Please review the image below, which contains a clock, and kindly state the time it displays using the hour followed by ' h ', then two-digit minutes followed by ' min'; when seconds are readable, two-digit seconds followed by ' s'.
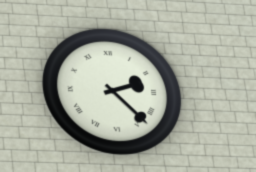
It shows 2 h 23 min
